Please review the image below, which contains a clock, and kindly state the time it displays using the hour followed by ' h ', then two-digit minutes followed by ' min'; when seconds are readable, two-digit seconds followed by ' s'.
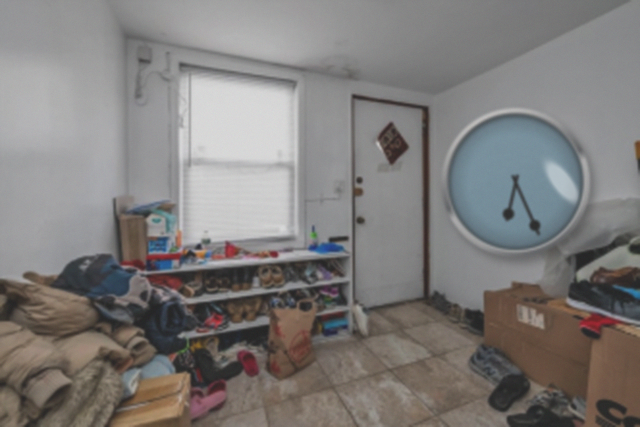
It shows 6 h 26 min
